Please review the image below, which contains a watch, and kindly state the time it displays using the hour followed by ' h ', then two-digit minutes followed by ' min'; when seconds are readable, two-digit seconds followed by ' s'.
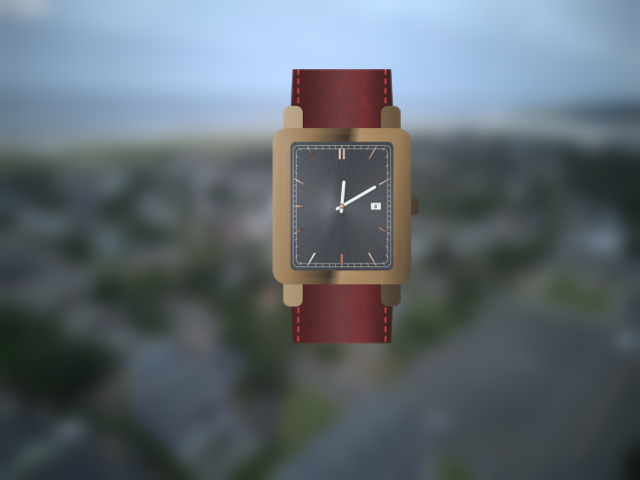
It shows 12 h 10 min
